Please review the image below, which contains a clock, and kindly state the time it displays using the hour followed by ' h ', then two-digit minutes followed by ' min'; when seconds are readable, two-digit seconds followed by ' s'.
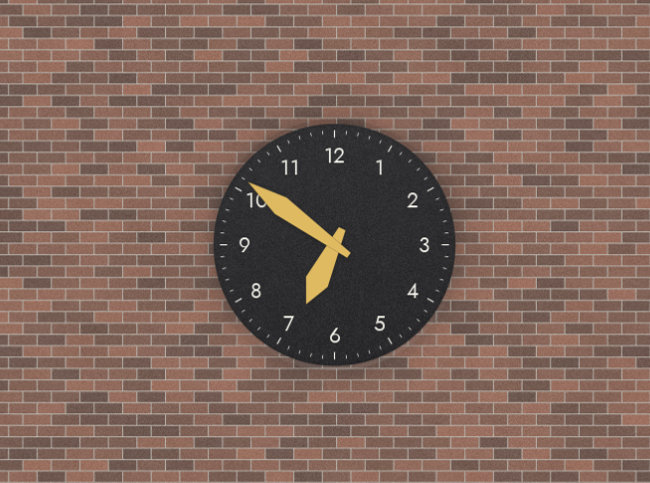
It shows 6 h 51 min
